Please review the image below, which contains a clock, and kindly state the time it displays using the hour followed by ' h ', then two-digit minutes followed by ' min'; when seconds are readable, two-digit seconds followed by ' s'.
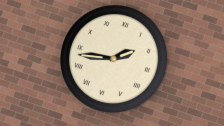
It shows 1 h 43 min
